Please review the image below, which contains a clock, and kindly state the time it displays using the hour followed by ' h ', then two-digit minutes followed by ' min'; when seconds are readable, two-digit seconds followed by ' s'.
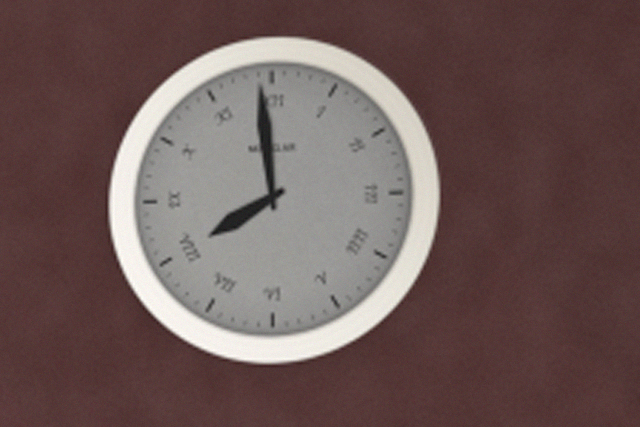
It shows 7 h 59 min
